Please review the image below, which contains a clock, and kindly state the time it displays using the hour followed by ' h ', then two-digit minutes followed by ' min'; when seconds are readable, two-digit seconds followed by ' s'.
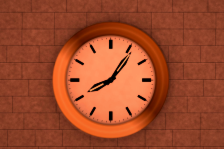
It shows 8 h 06 min
